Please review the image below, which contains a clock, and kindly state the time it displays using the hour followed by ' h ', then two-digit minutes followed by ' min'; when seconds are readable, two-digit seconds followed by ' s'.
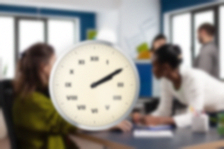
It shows 2 h 10 min
